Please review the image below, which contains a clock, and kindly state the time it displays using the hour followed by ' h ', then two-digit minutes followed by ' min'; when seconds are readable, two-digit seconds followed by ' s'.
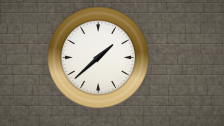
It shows 1 h 38 min
